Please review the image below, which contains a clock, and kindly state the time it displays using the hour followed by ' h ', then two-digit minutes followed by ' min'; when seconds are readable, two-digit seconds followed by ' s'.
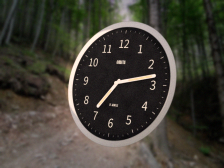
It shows 7 h 13 min
